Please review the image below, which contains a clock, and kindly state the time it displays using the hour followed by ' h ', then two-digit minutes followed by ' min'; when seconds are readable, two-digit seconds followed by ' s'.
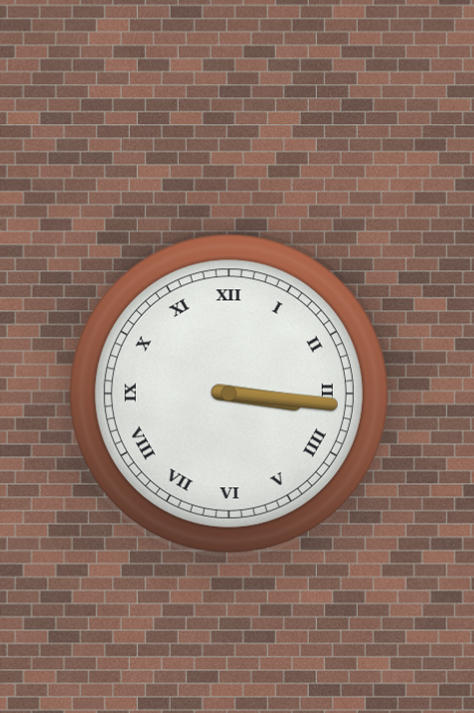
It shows 3 h 16 min
